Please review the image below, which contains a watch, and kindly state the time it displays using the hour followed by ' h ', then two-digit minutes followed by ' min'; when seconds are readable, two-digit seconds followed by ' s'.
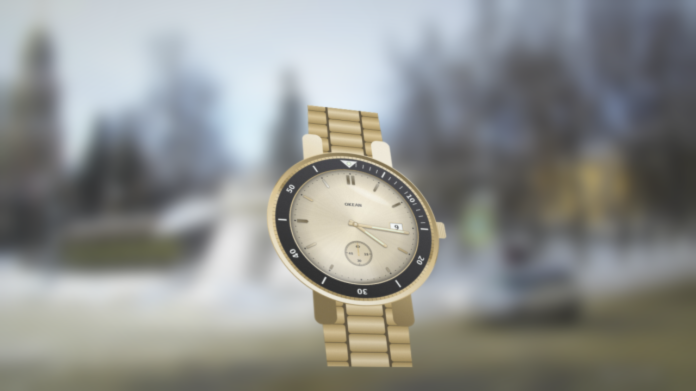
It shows 4 h 16 min
